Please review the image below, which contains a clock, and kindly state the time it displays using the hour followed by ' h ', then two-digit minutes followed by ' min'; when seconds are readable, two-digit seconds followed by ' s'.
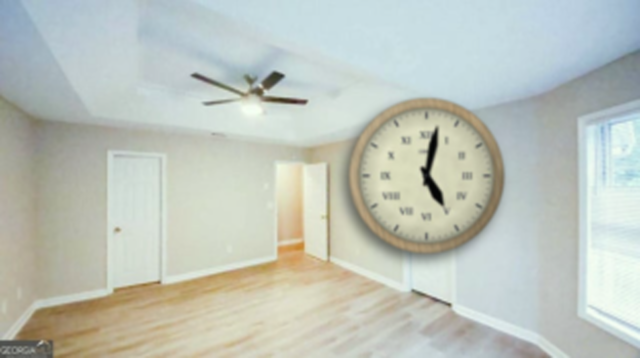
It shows 5 h 02 min
